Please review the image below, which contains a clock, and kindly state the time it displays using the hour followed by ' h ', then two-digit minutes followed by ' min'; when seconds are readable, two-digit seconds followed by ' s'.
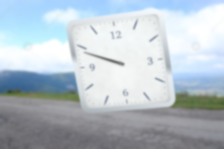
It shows 9 h 49 min
